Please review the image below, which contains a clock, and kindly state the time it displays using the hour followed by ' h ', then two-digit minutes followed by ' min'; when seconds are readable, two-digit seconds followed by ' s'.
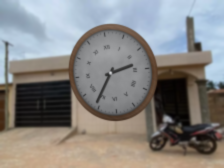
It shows 2 h 36 min
